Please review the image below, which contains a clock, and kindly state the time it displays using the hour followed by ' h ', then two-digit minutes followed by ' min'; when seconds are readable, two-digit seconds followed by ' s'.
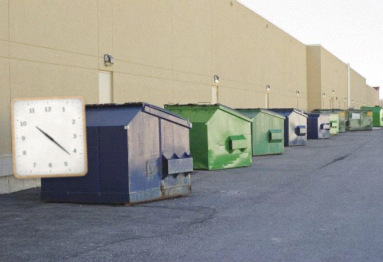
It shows 10 h 22 min
